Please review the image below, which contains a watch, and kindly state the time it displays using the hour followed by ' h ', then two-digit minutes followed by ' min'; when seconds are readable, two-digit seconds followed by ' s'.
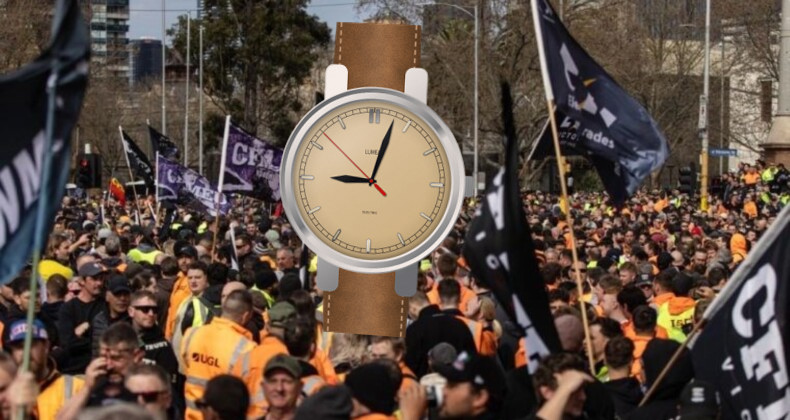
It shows 9 h 02 min 52 s
